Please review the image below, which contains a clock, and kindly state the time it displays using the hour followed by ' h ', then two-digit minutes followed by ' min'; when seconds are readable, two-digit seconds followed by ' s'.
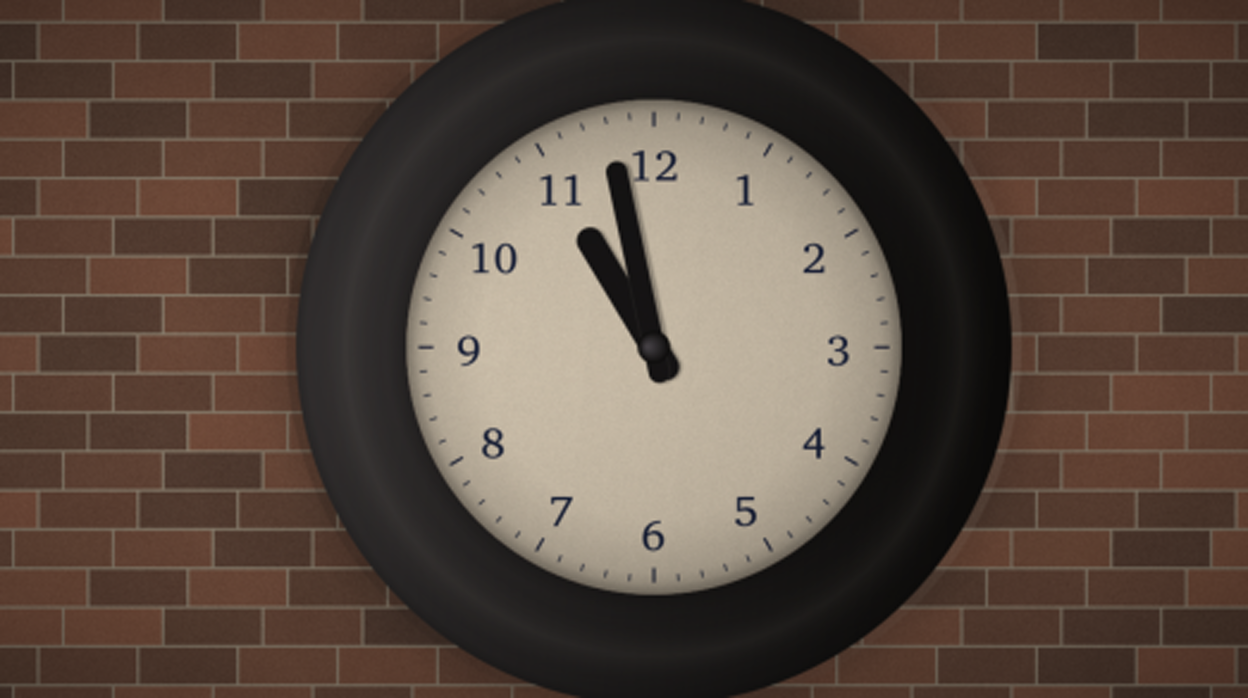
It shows 10 h 58 min
